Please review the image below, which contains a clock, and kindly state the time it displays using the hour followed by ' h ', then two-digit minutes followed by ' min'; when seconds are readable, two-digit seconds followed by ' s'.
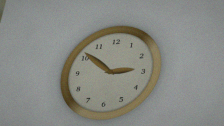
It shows 2 h 51 min
